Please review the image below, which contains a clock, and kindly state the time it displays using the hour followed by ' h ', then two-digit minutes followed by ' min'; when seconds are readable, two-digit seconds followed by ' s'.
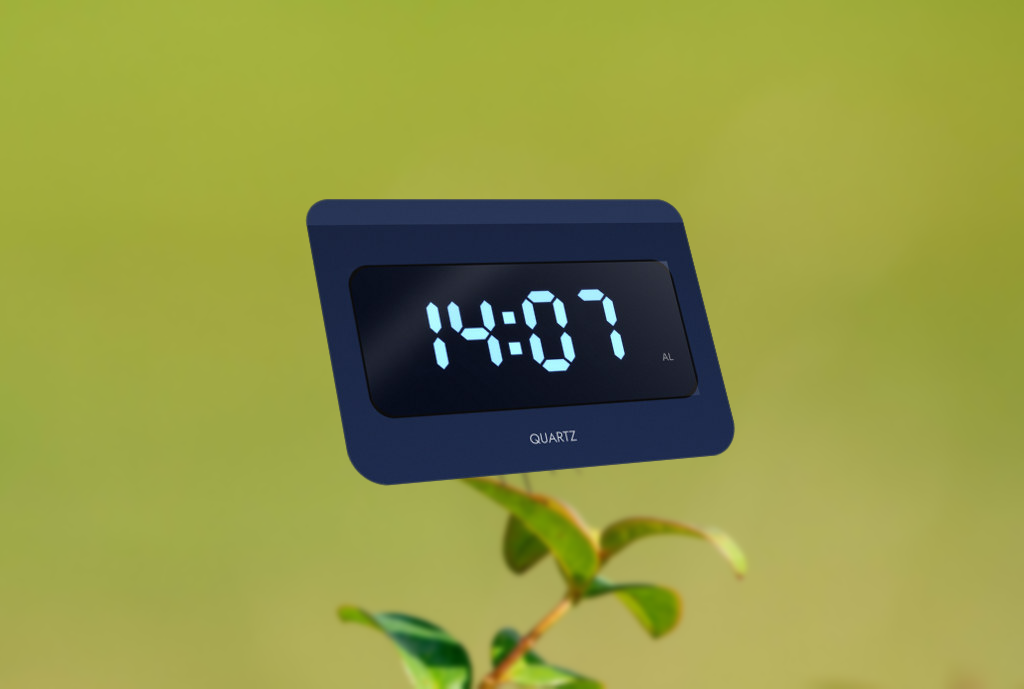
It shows 14 h 07 min
